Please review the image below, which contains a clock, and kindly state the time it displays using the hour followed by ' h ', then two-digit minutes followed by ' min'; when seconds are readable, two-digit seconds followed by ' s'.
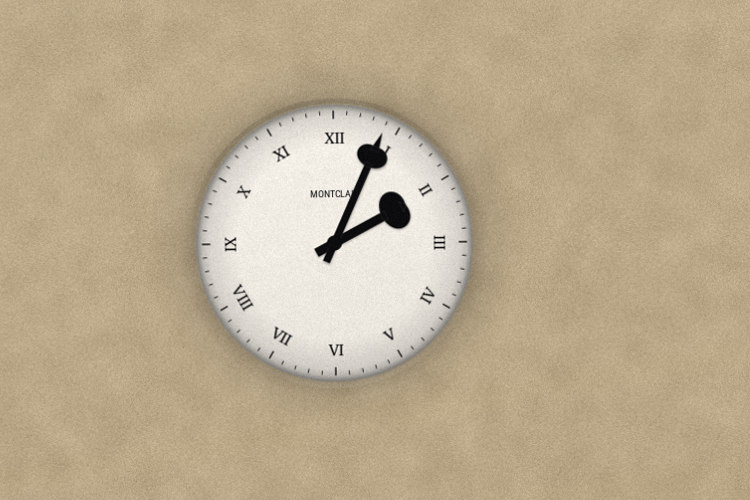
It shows 2 h 04 min
